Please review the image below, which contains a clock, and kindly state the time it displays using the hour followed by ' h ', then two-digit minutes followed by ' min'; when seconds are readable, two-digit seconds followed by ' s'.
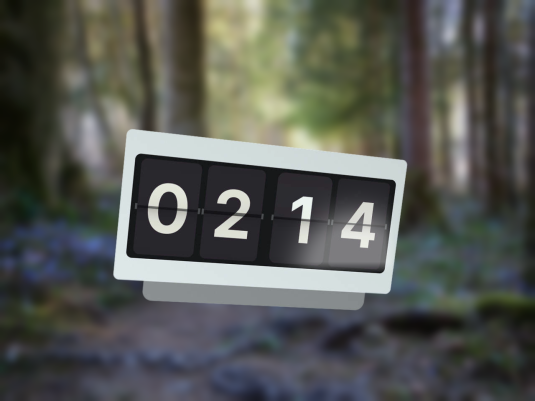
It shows 2 h 14 min
